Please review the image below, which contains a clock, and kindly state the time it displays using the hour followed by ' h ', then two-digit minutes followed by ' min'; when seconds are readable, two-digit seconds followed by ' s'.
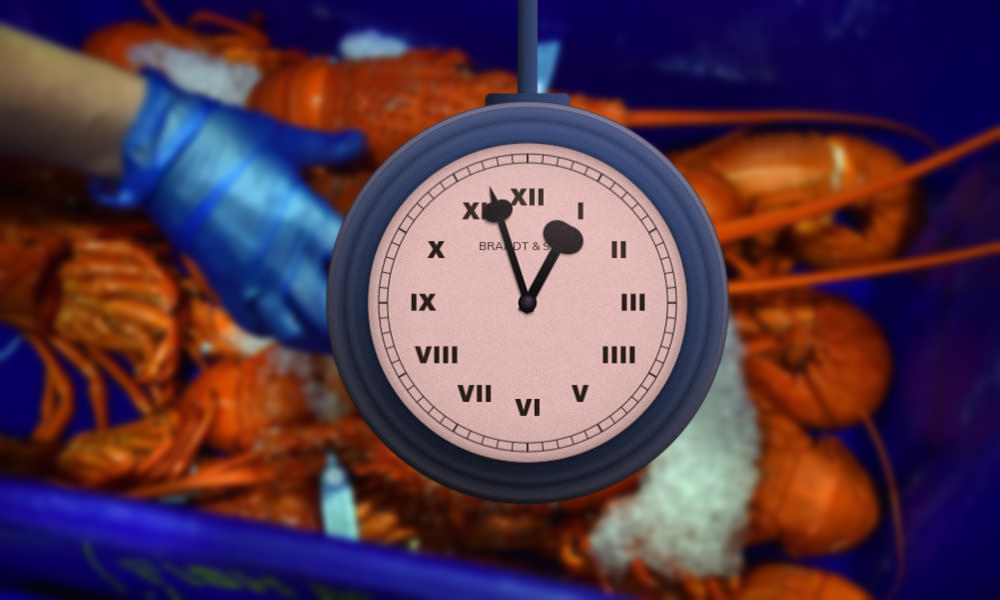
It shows 12 h 57 min
